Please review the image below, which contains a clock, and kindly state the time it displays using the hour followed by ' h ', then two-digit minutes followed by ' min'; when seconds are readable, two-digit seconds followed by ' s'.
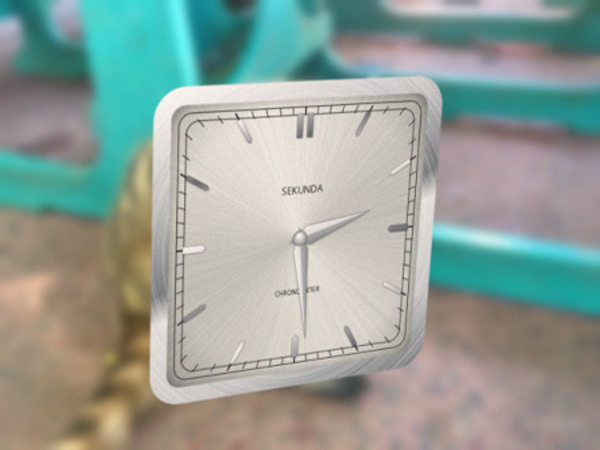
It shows 2 h 29 min
